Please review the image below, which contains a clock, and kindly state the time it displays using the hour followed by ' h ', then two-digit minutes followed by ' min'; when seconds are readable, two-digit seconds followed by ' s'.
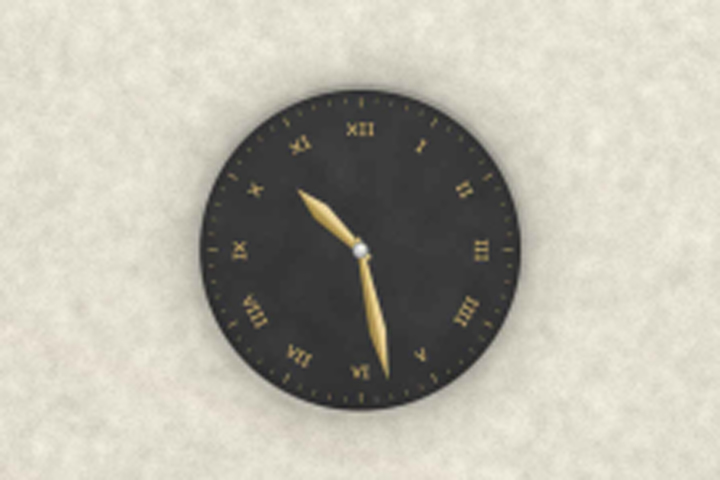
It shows 10 h 28 min
